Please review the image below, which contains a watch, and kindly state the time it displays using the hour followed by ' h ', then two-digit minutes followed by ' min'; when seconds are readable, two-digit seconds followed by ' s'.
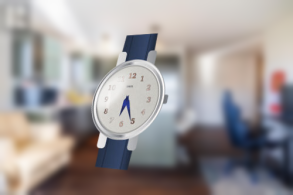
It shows 6 h 26 min
